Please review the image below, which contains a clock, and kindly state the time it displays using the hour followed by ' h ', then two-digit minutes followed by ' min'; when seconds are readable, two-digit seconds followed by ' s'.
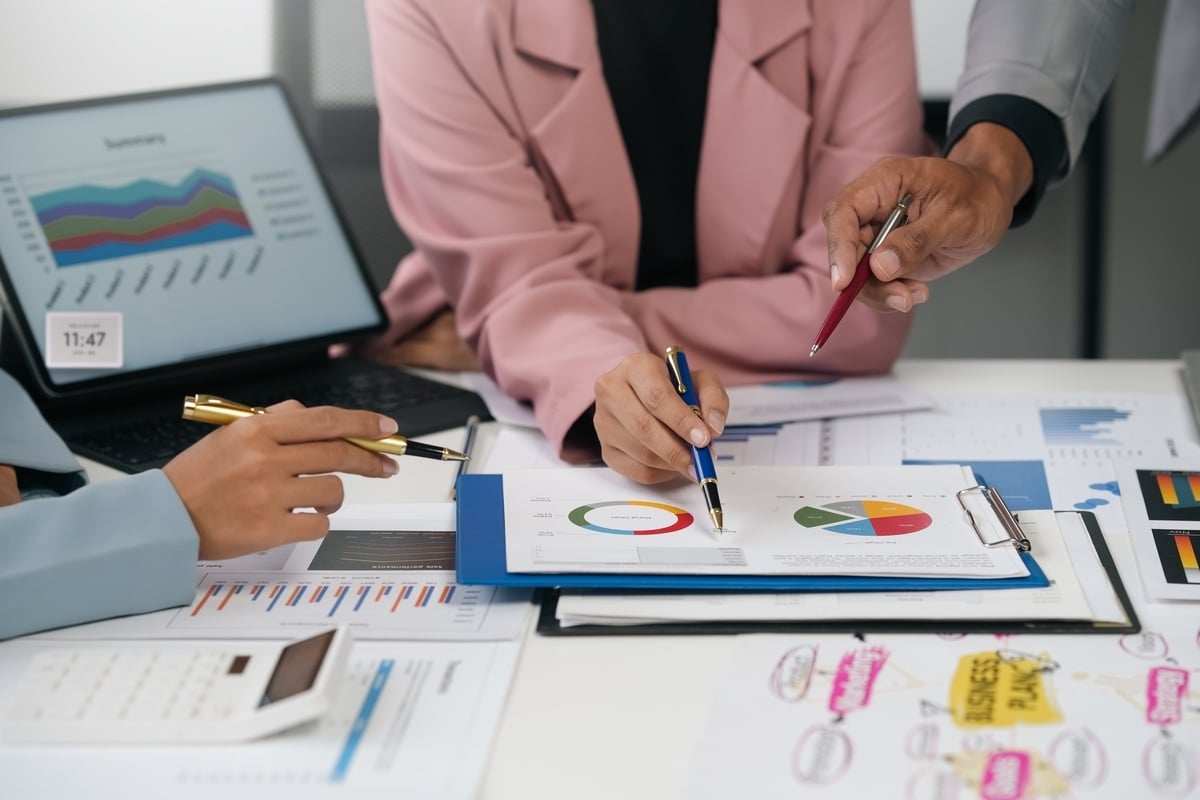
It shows 11 h 47 min
